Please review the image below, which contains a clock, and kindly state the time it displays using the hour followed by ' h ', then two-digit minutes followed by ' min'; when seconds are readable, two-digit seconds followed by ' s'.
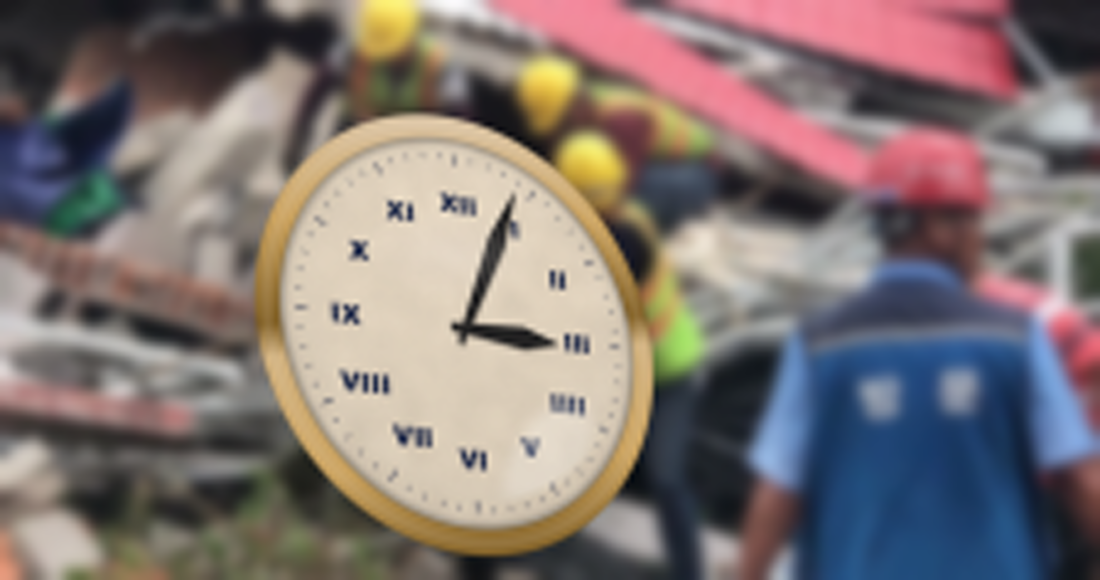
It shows 3 h 04 min
